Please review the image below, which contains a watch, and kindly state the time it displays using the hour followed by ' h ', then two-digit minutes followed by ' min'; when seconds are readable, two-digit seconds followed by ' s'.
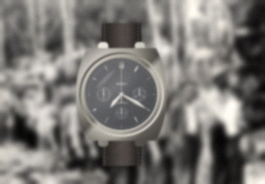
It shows 7 h 20 min
